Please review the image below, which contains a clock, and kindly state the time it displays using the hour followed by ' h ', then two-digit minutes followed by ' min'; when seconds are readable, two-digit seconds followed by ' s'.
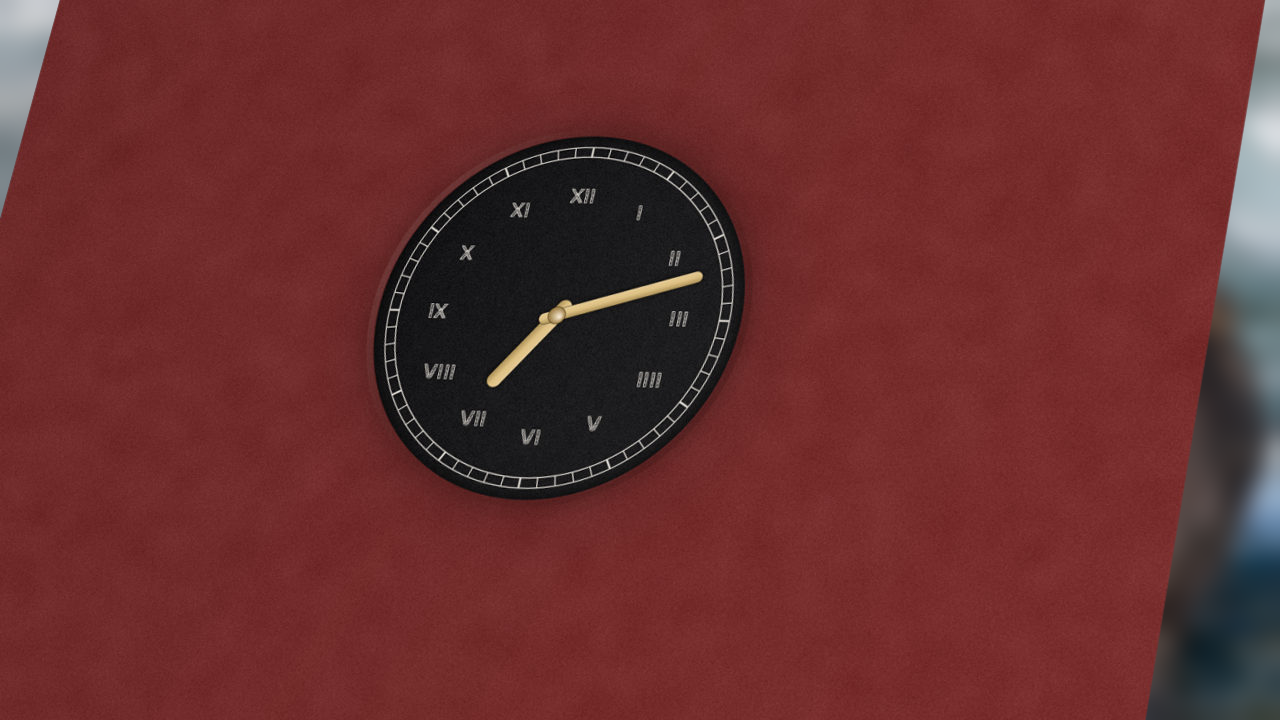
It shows 7 h 12 min
